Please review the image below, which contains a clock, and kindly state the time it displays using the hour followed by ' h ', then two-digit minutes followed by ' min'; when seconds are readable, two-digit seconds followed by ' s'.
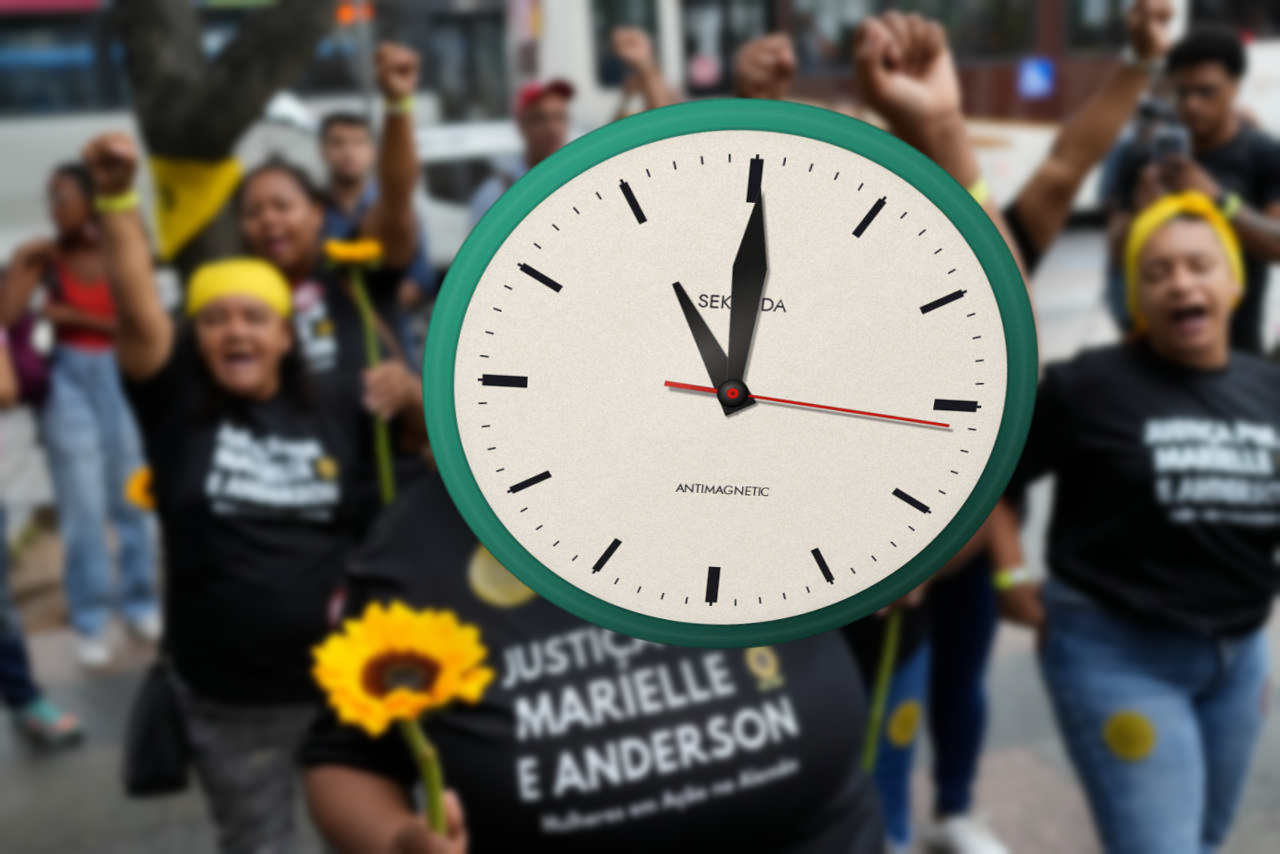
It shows 11 h 00 min 16 s
